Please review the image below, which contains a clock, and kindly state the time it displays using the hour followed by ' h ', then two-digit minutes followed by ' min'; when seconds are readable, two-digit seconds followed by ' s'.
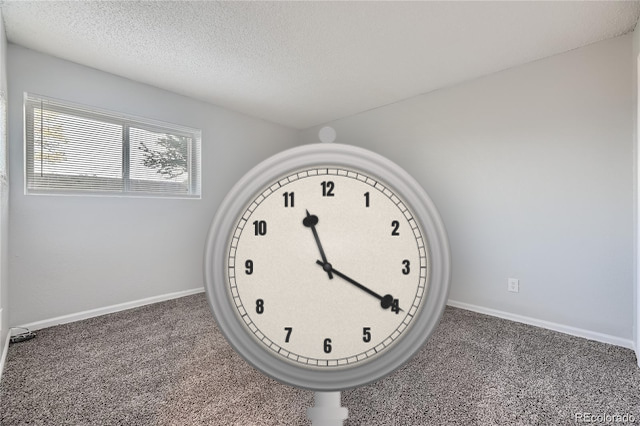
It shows 11 h 20 min
